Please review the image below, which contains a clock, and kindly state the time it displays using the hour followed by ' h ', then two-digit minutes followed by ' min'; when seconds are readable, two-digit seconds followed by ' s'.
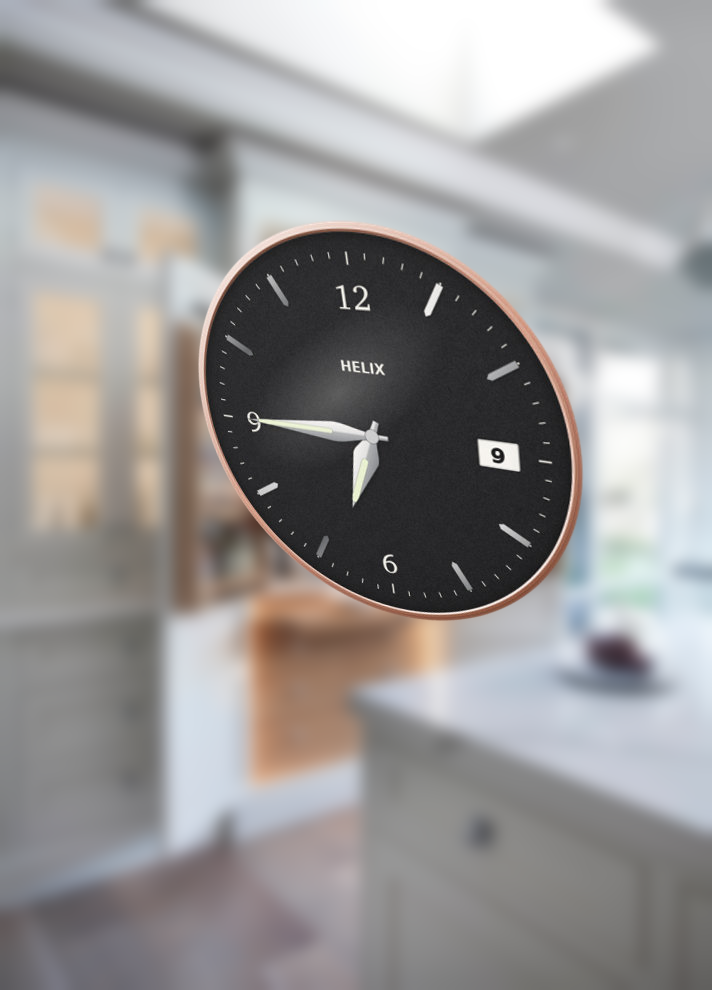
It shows 6 h 45 min
